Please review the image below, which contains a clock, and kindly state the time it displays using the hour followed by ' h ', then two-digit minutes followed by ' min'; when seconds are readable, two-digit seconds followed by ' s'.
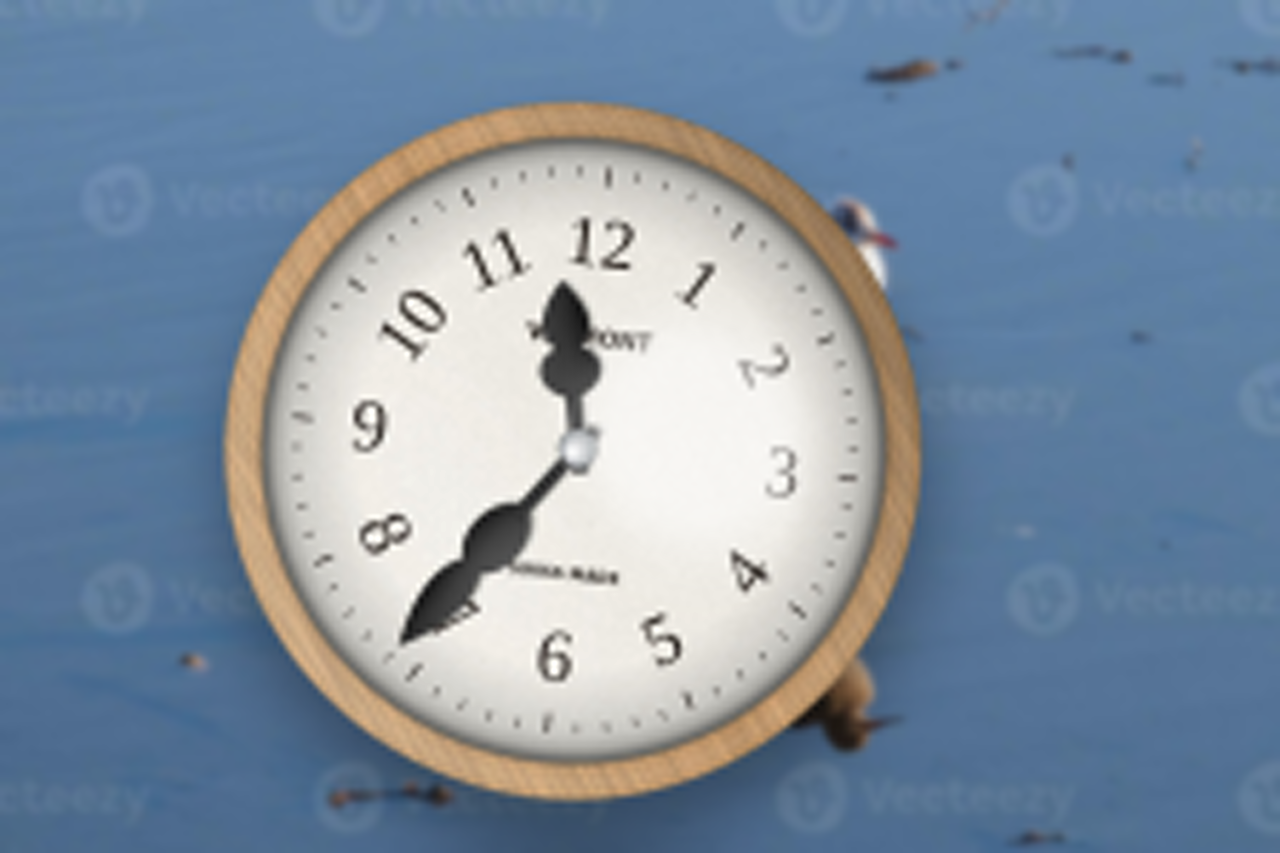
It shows 11 h 36 min
